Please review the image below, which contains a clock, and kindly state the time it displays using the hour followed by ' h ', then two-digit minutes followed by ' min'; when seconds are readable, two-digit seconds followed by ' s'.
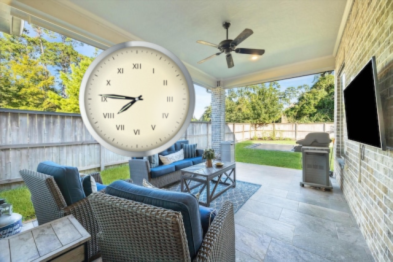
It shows 7 h 46 min
